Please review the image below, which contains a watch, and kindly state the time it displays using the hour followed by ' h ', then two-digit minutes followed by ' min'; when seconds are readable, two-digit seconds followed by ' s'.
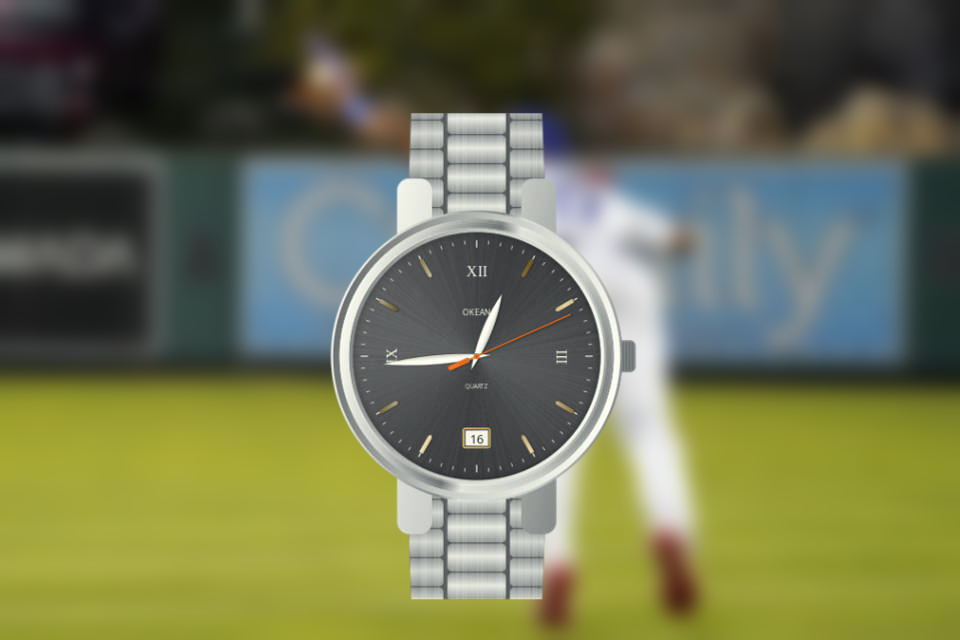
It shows 12 h 44 min 11 s
